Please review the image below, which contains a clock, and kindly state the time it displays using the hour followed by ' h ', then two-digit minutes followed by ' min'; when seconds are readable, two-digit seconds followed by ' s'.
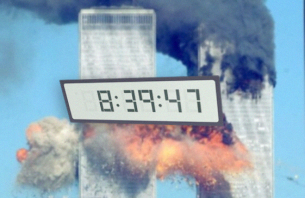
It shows 8 h 39 min 47 s
